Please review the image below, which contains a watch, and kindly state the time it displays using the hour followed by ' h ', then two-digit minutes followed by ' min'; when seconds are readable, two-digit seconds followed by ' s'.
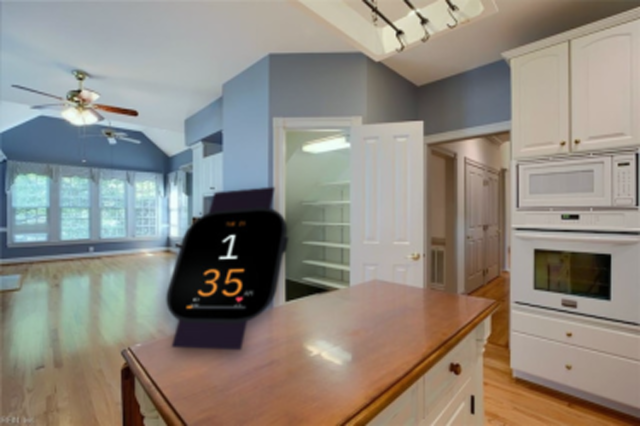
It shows 1 h 35 min
